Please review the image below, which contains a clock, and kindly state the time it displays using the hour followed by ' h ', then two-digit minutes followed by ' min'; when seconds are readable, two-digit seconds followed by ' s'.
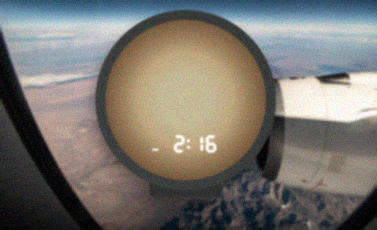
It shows 2 h 16 min
